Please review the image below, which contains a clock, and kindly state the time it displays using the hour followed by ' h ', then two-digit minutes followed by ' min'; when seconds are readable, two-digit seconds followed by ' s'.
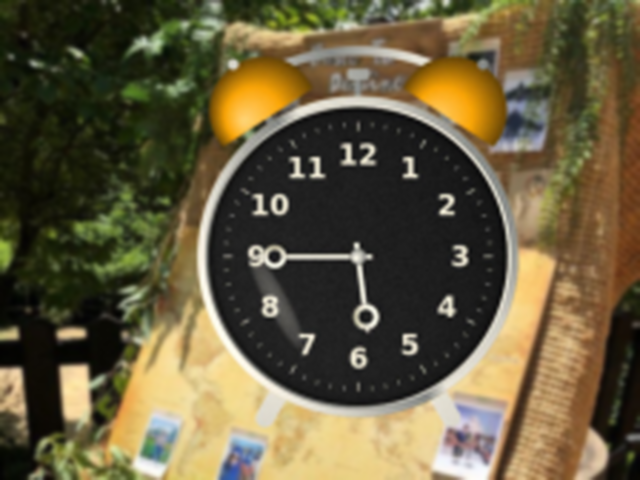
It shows 5 h 45 min
